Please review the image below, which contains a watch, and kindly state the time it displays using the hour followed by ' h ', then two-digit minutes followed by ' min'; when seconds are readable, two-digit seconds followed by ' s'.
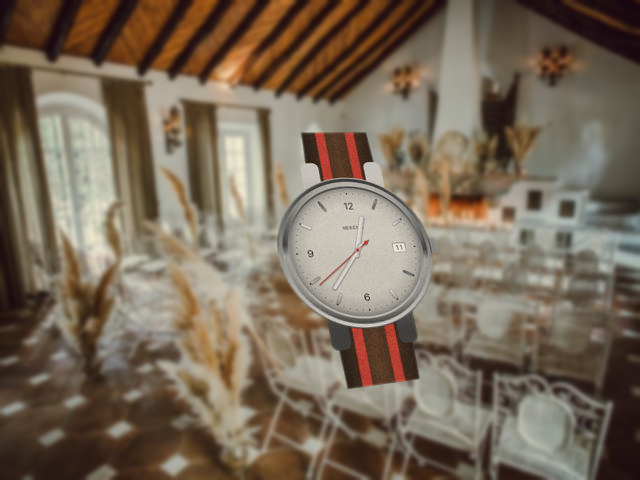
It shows 12 h 36 min 39 s
